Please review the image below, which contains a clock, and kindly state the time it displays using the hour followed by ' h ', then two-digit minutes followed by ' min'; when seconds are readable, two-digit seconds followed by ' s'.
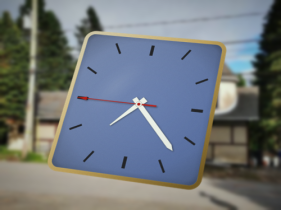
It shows 7 h 22 min 45 s
